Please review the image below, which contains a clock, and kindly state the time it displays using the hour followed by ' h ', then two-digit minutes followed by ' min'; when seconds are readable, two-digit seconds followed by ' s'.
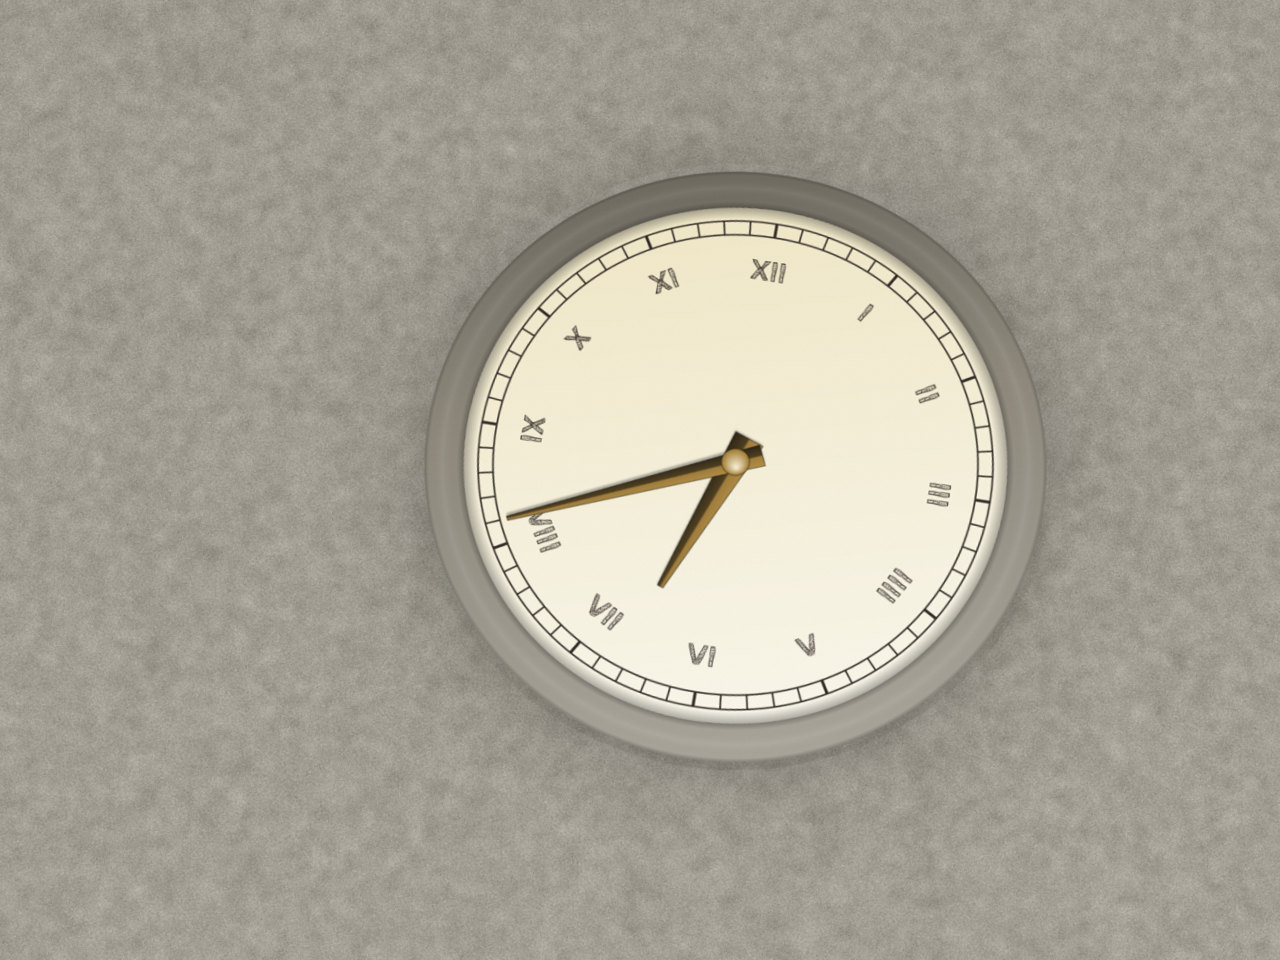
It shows 6 h 41 min
